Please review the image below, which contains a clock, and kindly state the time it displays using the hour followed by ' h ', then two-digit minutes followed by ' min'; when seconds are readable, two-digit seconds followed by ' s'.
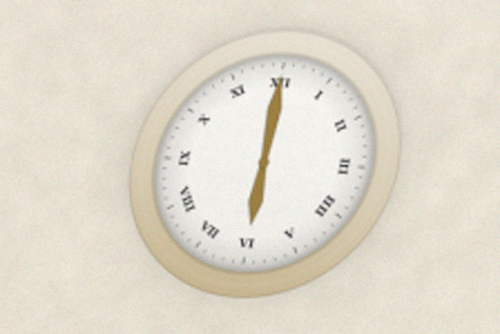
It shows 6 h 00 min
